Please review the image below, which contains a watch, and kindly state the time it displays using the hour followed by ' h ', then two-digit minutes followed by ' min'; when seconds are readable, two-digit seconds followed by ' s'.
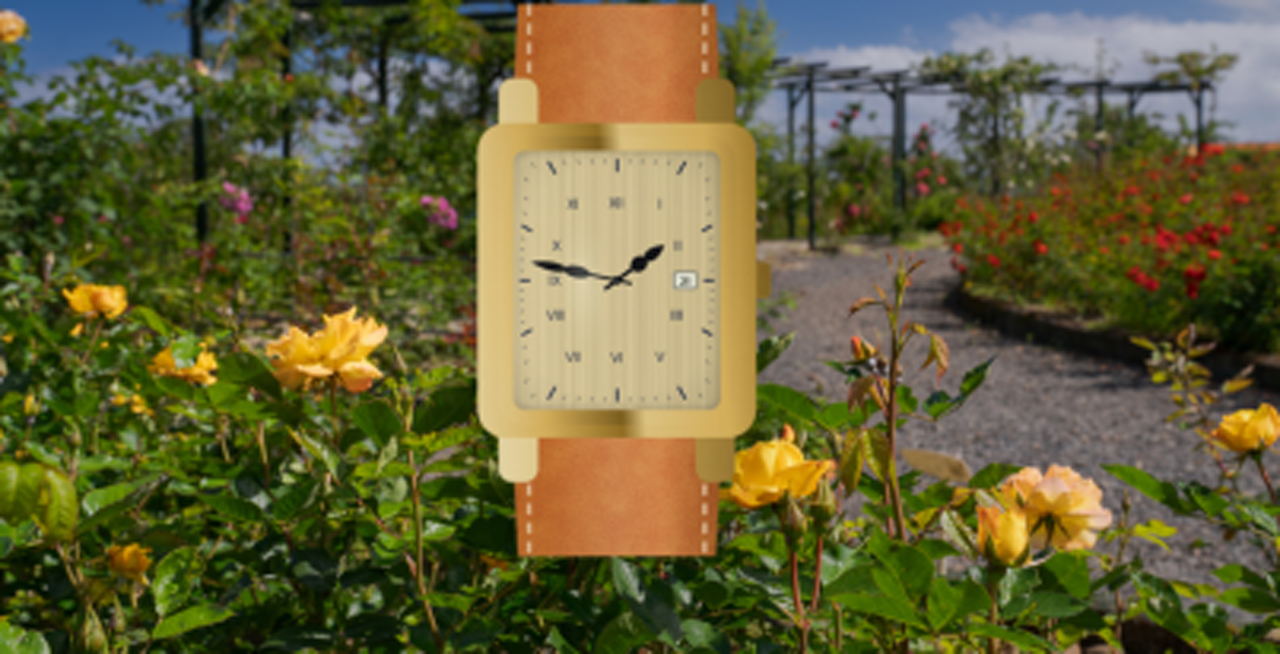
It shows 1 h 47 min
